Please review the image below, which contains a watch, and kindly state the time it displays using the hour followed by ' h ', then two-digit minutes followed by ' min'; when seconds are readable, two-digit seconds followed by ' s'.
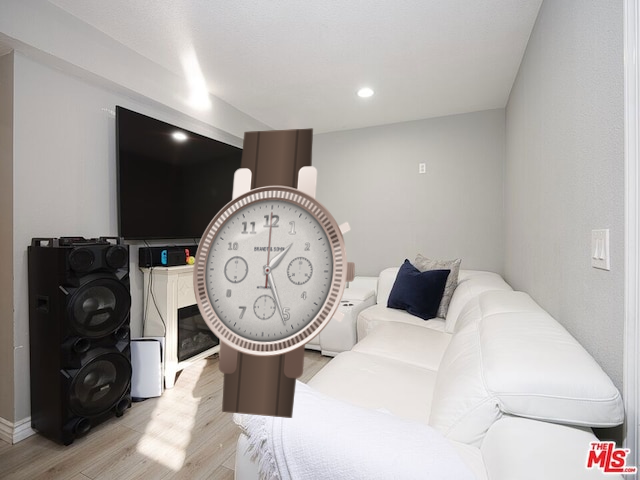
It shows 1 h 26 min
